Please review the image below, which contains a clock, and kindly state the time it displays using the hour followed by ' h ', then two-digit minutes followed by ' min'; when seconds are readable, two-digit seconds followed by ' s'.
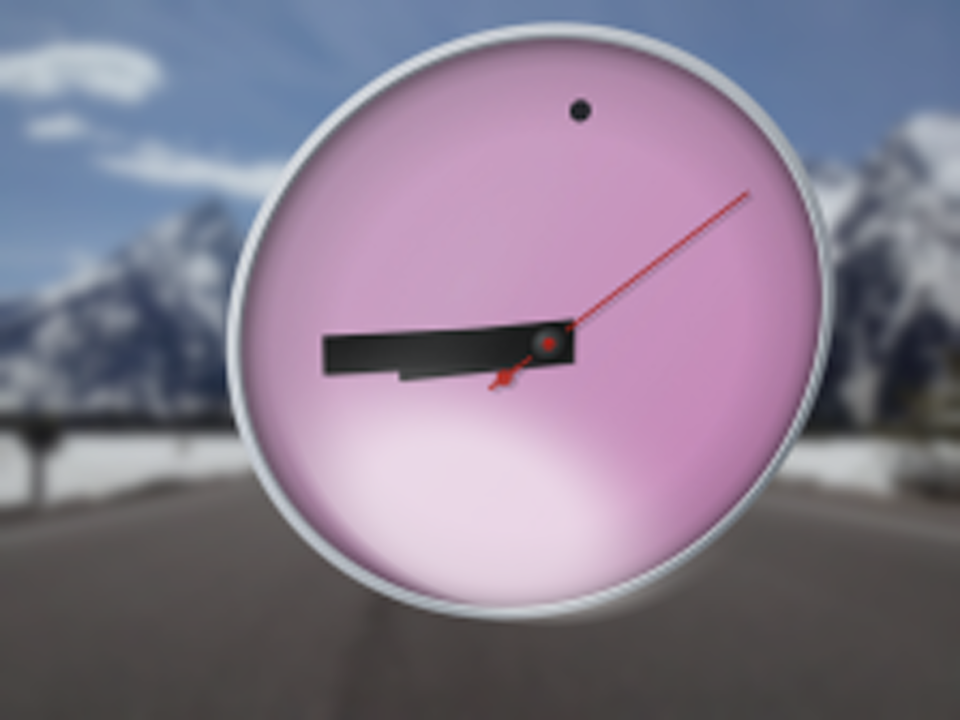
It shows 8 h 44 min 08 s
